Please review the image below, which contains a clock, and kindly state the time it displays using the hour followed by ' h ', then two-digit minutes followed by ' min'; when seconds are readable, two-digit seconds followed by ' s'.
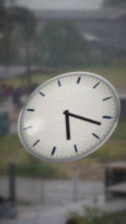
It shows 5 h 17 min
